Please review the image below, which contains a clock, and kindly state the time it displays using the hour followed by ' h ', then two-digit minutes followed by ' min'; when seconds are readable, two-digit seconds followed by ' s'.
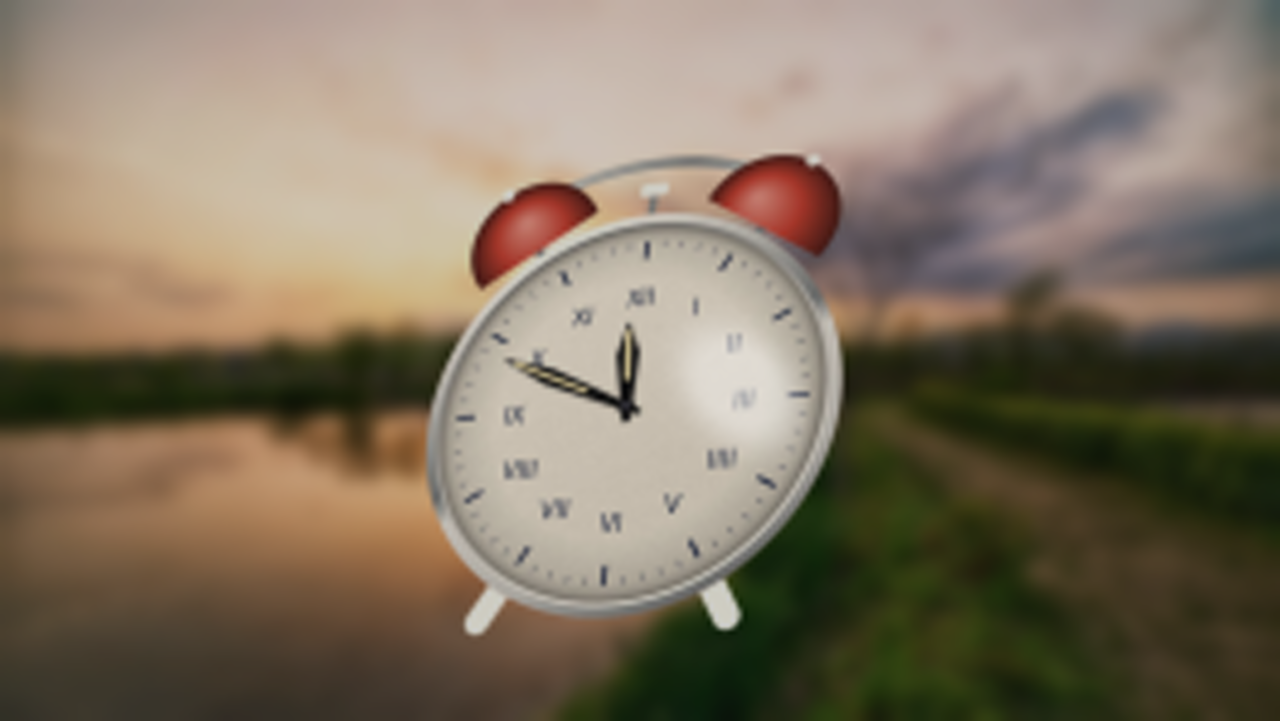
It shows 11 h 49 min
